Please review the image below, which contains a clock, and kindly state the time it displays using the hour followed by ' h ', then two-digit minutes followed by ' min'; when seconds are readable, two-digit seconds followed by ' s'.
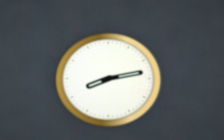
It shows 8 h 13 min
